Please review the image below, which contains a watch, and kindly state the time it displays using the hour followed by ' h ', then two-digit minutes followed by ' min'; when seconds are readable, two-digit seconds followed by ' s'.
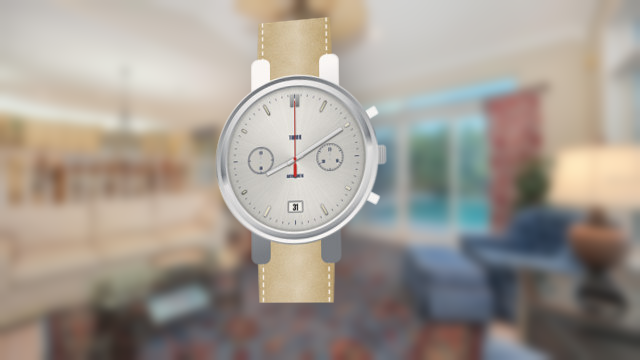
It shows 8 h 10 min
